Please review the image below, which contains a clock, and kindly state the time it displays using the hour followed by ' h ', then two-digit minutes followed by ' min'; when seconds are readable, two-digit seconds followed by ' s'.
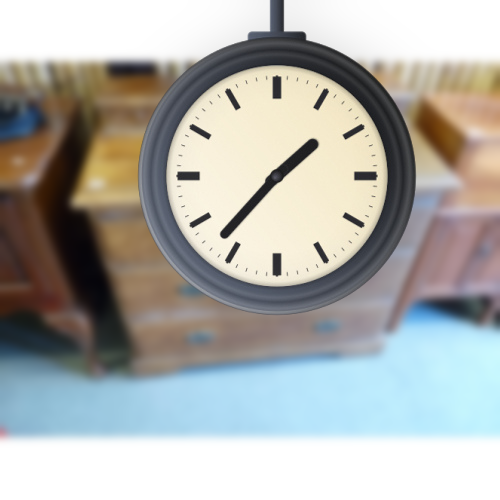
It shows 1 h 37 min
